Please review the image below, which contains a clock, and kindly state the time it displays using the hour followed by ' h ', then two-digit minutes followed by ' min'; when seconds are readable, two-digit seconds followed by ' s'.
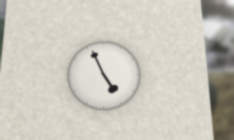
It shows 4 h 56 min
